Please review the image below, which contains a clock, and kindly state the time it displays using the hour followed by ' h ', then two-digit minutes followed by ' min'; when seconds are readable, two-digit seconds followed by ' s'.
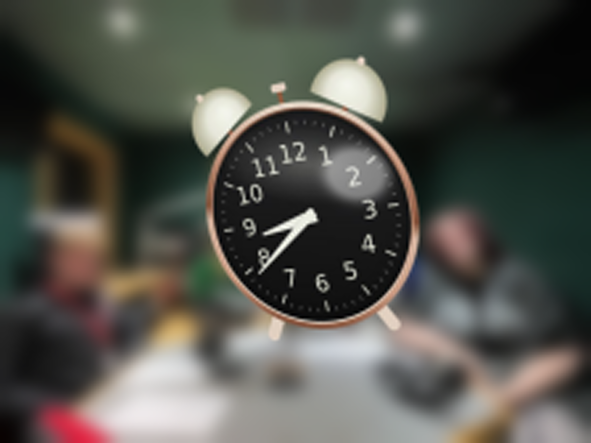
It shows 8 h 39 min
